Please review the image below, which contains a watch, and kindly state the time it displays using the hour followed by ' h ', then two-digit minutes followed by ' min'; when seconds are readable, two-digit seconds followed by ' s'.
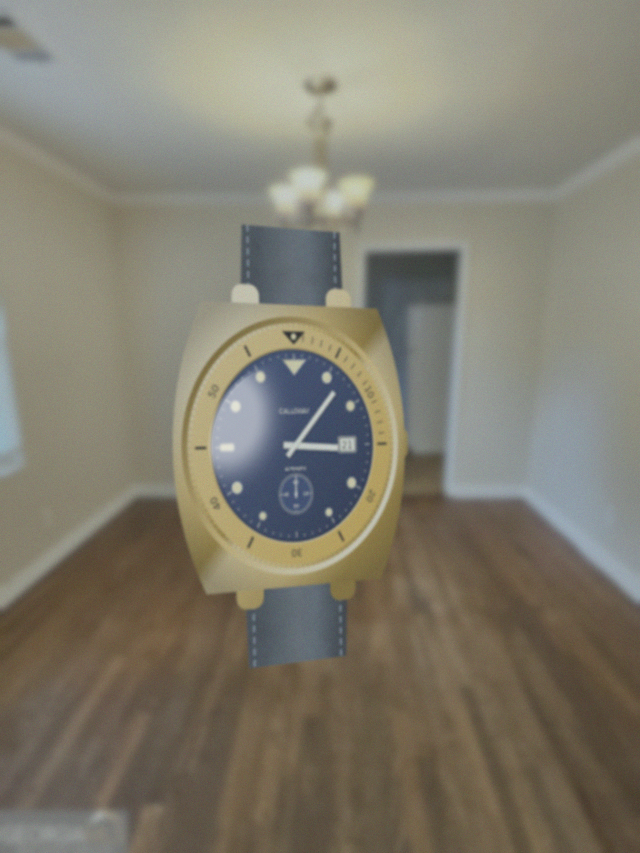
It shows 3 h 07 min
